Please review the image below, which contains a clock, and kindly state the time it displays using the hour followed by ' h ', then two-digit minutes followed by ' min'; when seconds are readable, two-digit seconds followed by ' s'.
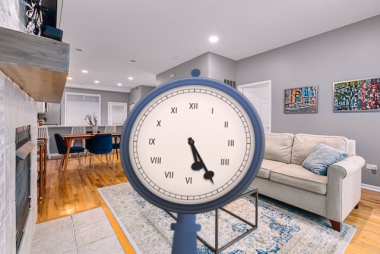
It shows 5 h 25 min
